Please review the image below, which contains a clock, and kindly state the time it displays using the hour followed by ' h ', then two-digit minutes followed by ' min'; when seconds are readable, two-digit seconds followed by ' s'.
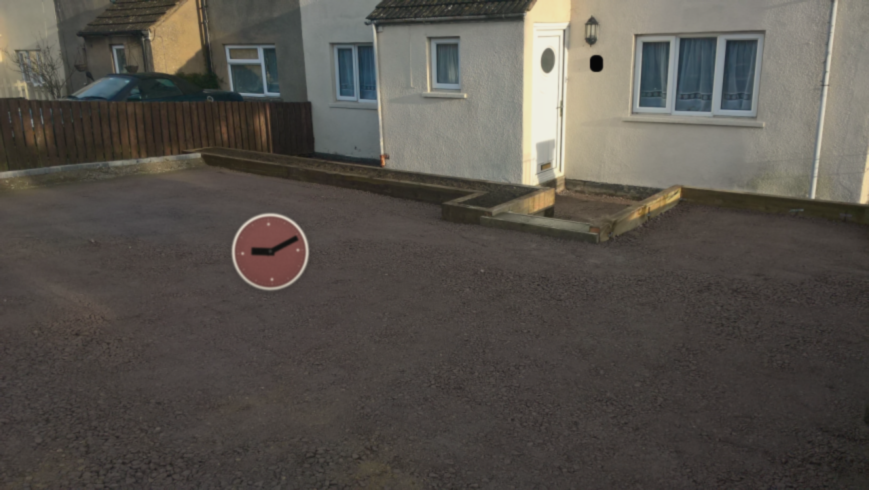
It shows 9 h 11 min
